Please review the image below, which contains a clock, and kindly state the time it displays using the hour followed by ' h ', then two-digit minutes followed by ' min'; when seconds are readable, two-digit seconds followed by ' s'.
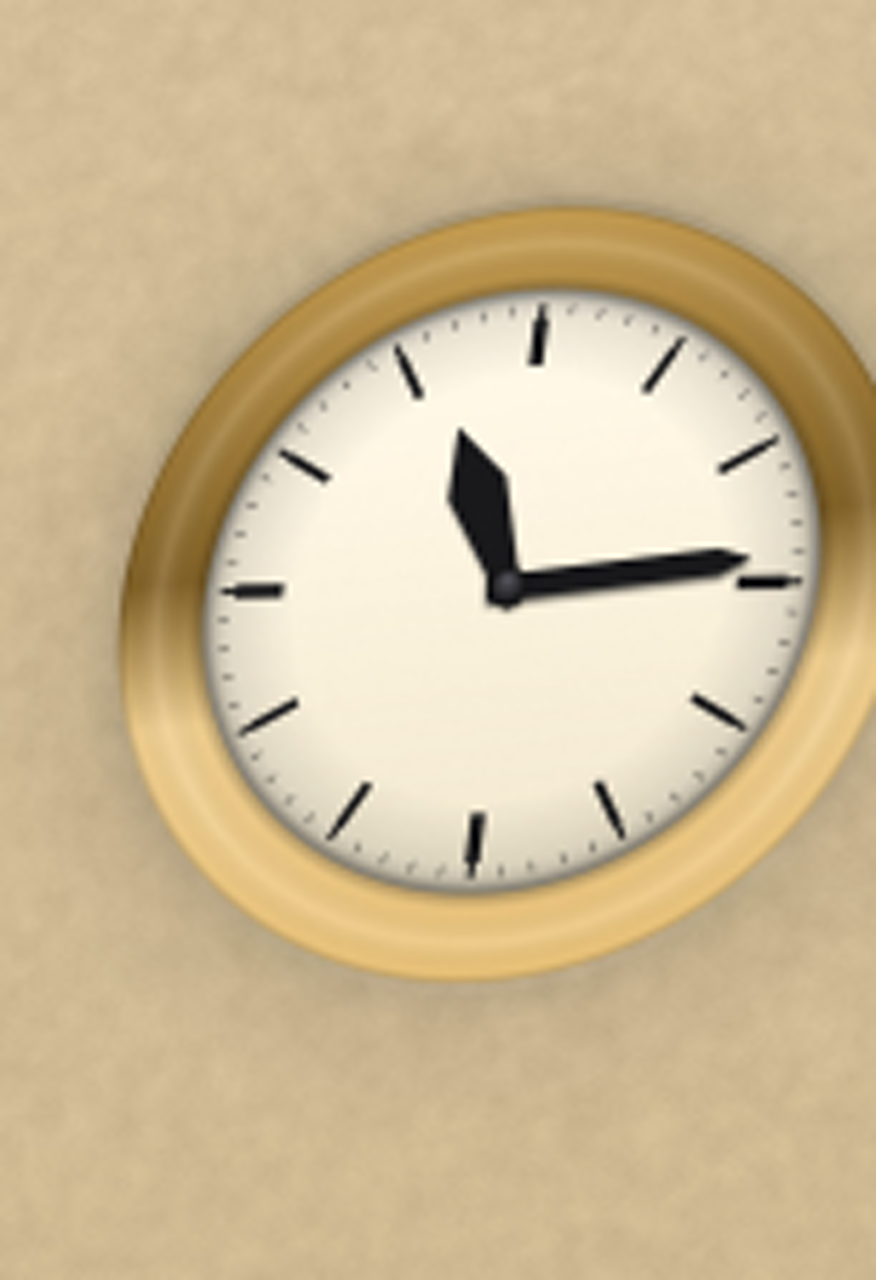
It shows 11 h 14 min
